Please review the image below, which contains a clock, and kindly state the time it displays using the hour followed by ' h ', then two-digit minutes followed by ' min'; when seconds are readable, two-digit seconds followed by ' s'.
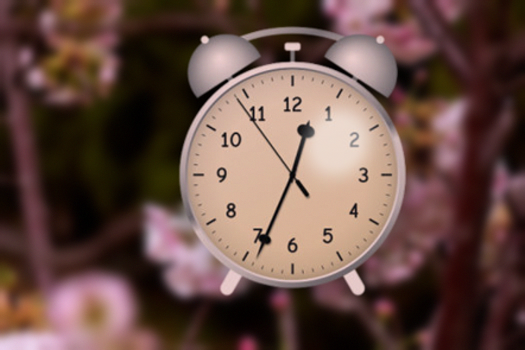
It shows 12 h 33 min 54 s
